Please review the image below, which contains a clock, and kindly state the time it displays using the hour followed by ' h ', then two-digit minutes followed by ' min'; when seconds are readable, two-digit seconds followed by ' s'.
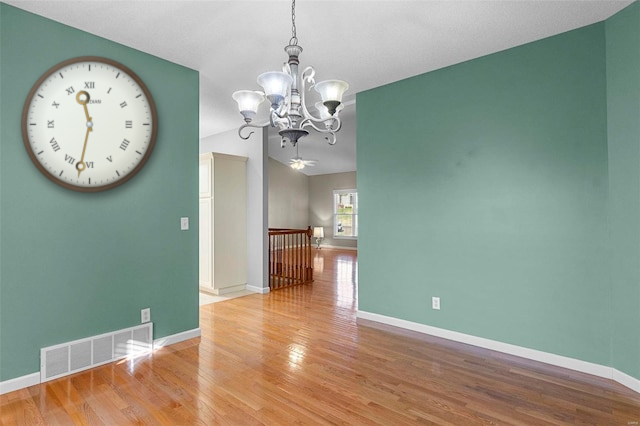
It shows 11 h 32 min
